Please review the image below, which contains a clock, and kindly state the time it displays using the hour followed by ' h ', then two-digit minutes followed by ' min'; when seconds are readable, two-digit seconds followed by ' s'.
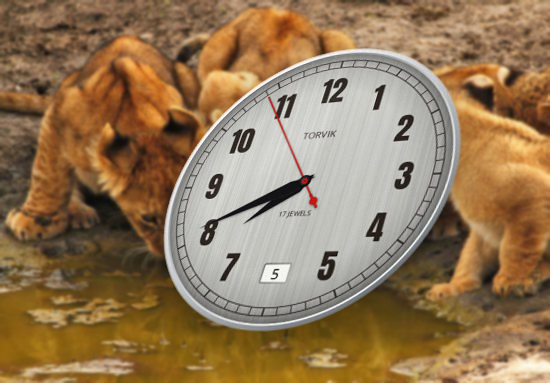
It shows 7 h 40 min 54 s
